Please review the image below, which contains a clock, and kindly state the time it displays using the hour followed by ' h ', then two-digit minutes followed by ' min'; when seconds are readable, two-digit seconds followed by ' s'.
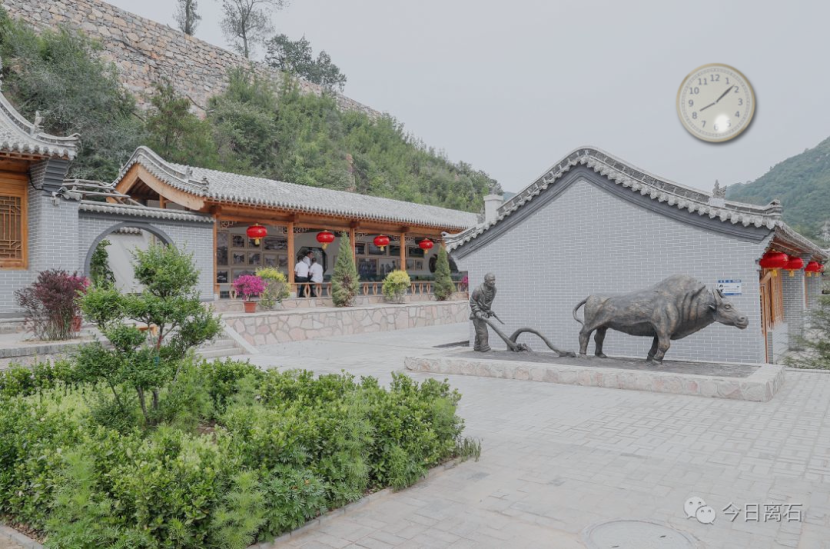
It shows 8 h 08 min
